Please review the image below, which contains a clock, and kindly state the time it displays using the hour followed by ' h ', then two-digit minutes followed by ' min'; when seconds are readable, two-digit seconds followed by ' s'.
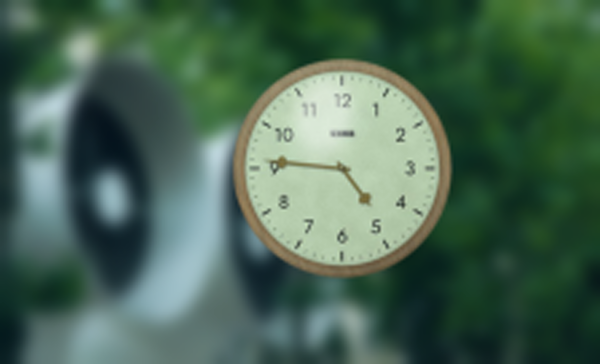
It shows 4 h 46 min
